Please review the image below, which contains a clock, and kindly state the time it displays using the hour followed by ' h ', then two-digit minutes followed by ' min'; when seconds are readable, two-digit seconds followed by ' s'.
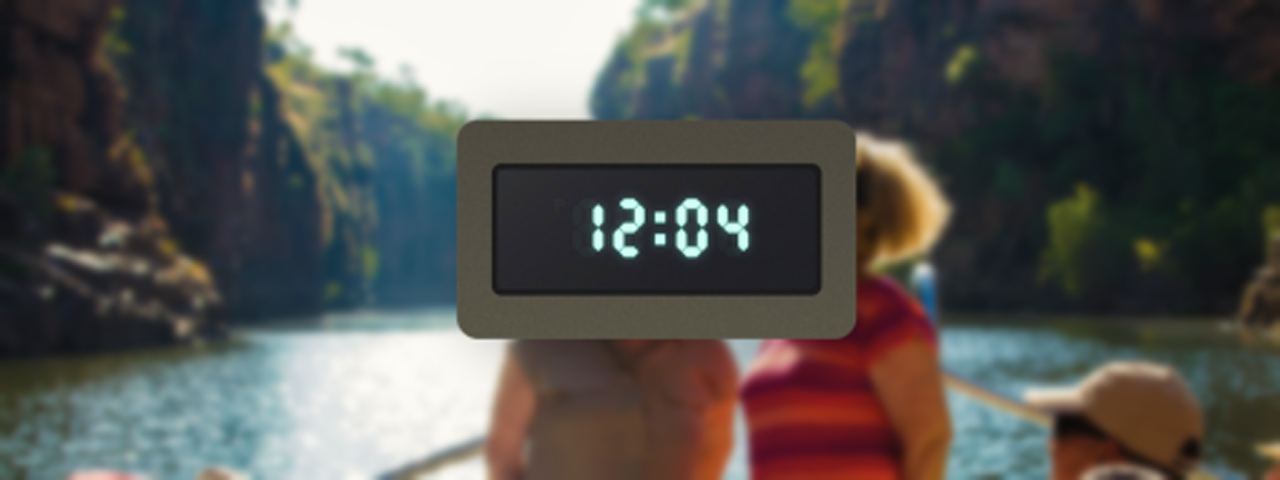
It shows 12 h 04 min
